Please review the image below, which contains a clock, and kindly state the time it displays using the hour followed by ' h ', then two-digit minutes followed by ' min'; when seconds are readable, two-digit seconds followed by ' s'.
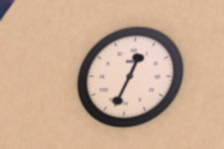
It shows 12 h 33 min
